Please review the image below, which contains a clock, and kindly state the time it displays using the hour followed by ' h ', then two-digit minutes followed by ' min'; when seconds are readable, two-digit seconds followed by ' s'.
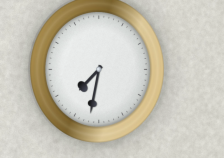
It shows 7 h 32 min
